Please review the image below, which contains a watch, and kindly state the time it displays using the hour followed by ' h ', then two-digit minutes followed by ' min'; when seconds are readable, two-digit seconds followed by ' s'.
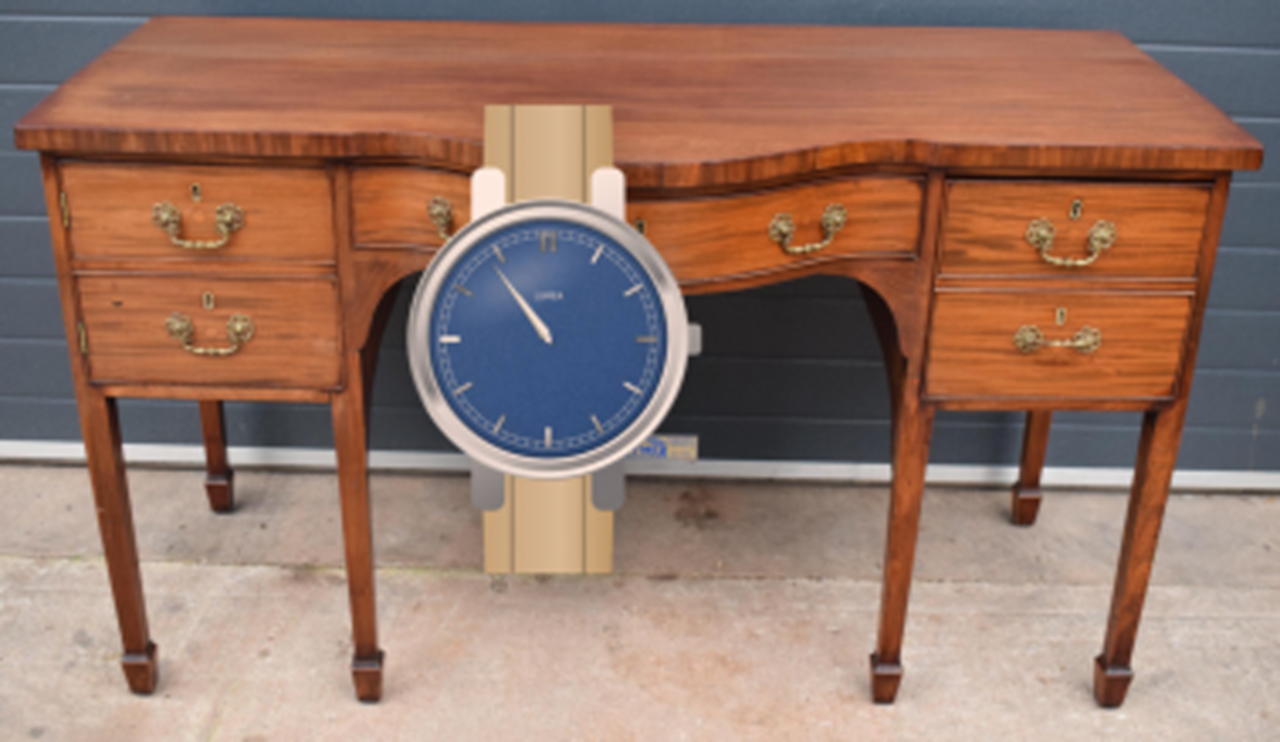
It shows 10 h 54 min
